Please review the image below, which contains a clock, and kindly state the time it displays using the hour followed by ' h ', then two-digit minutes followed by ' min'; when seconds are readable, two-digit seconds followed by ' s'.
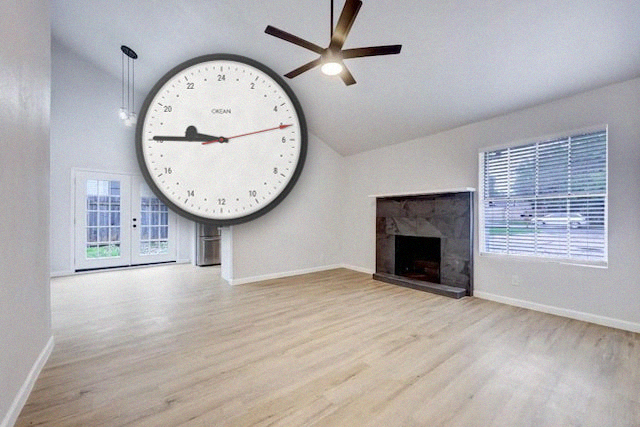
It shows 18 h 45 min 13 s
